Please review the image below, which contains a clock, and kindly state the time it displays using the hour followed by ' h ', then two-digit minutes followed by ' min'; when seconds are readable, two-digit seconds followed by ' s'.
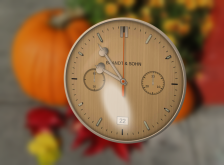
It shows 9 h 54 min
